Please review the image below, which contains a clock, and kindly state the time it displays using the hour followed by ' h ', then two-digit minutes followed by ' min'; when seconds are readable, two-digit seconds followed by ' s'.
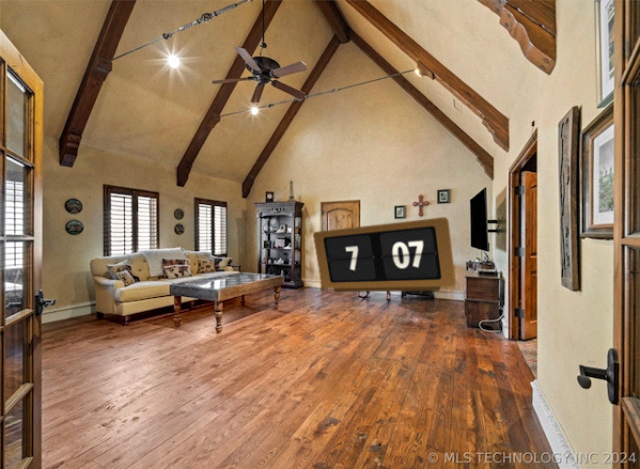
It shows 7 h 07 min
